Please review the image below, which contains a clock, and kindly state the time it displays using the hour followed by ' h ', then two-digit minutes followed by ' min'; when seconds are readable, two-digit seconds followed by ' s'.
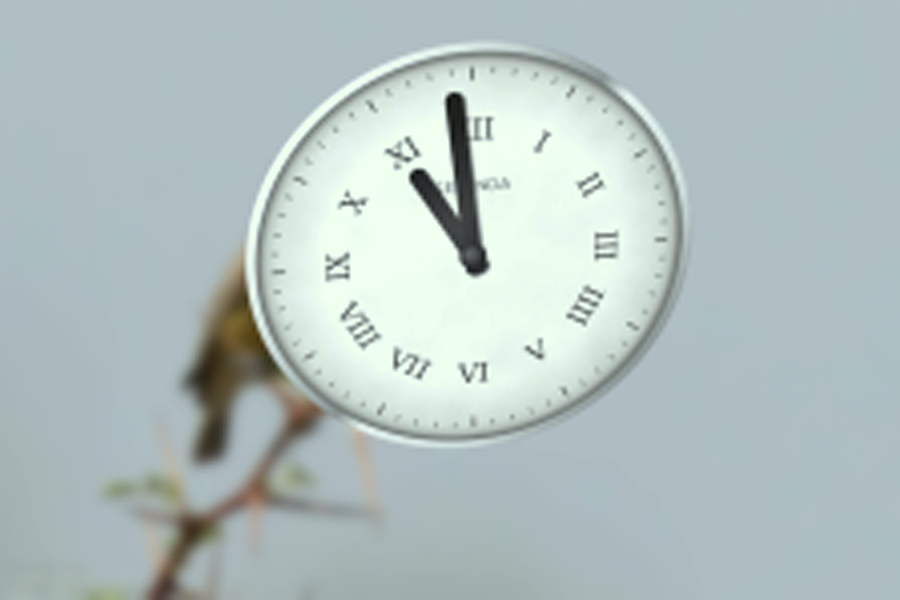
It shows 10 h 59 min
